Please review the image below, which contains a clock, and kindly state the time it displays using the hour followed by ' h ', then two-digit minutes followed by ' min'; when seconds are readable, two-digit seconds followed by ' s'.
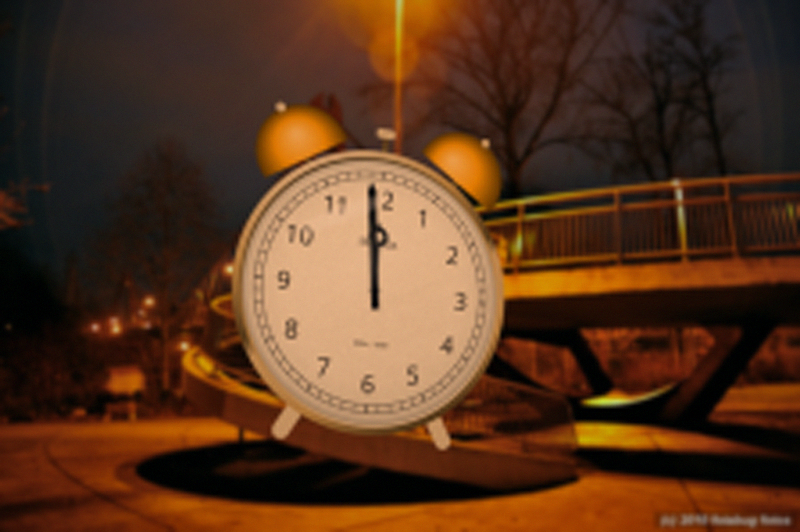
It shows 11 h 59 min
